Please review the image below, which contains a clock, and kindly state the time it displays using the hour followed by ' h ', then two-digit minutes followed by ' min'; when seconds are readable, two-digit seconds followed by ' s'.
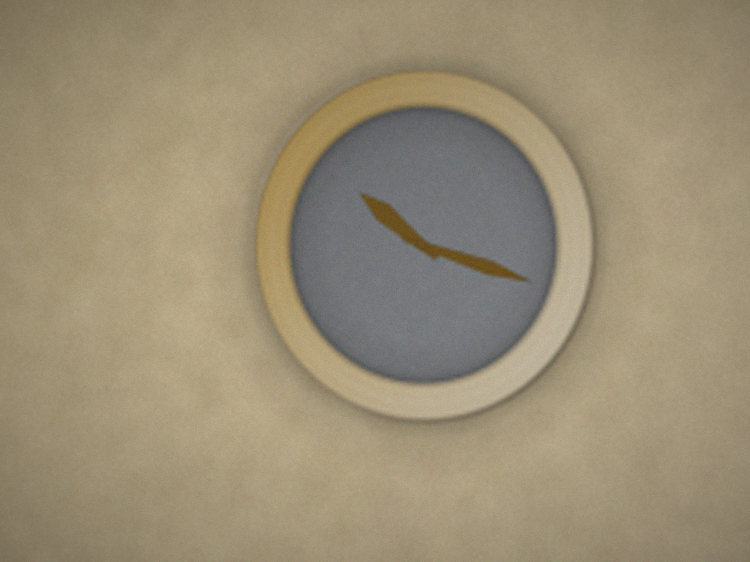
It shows 10 h 18 min
